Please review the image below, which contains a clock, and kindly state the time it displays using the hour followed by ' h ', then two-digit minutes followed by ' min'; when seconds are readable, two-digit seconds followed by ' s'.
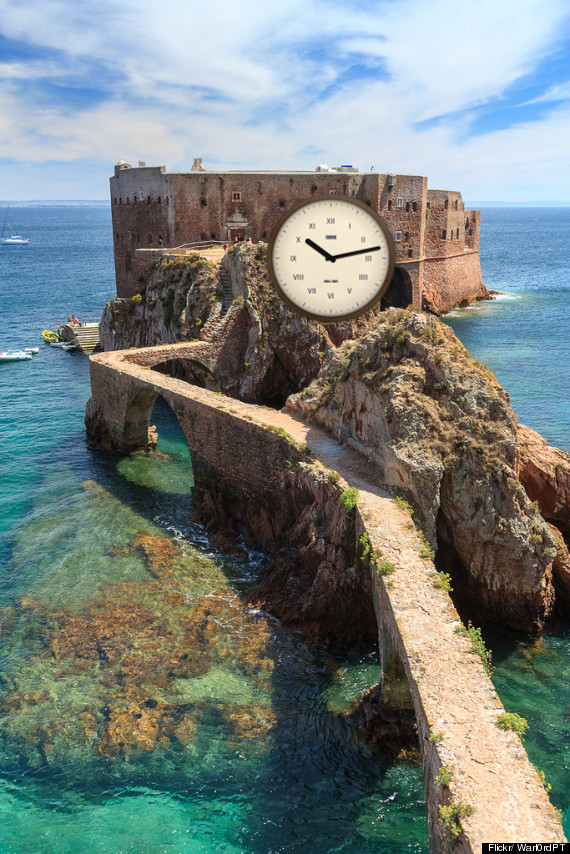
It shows 10 h 13 min
